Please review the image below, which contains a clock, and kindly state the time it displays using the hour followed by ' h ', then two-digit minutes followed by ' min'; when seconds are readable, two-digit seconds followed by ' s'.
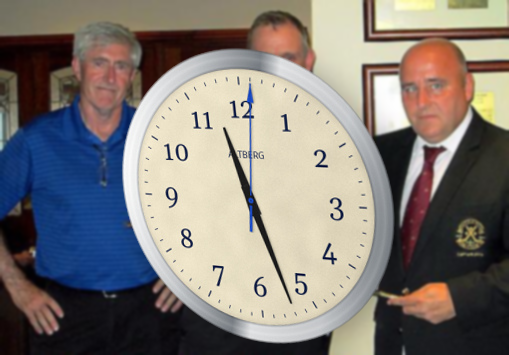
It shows 11 h 27 min 01 s
